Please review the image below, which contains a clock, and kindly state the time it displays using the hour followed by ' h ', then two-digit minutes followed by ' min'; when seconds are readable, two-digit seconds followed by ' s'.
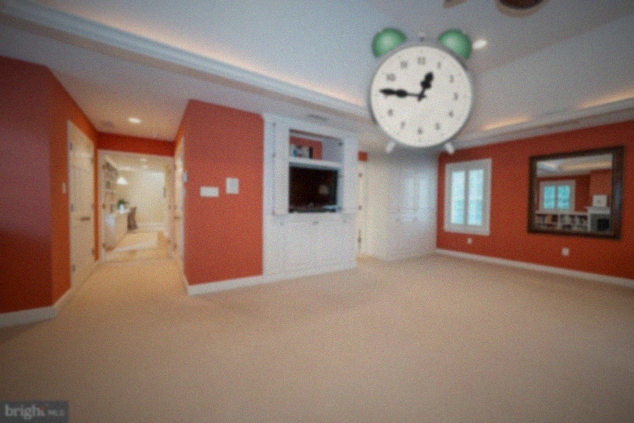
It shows 12 h 46 min
